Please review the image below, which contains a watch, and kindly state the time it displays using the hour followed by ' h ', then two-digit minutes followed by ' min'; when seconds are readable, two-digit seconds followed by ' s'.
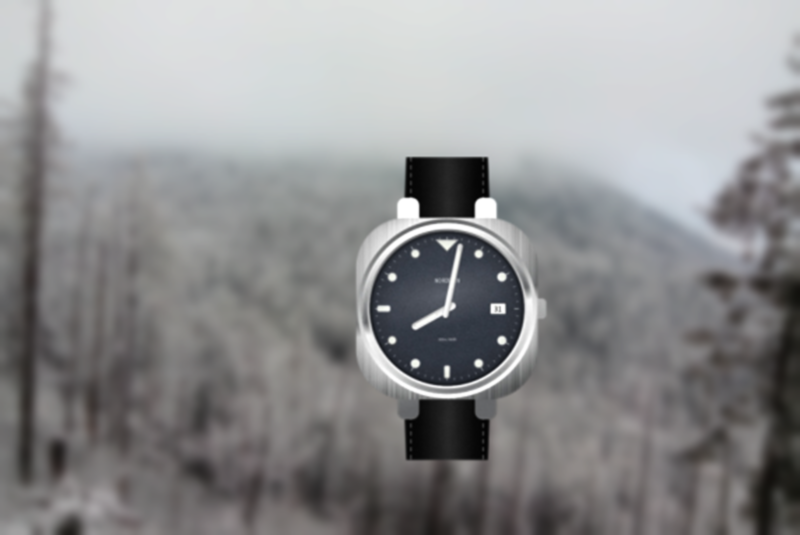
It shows 8 h 02 min
